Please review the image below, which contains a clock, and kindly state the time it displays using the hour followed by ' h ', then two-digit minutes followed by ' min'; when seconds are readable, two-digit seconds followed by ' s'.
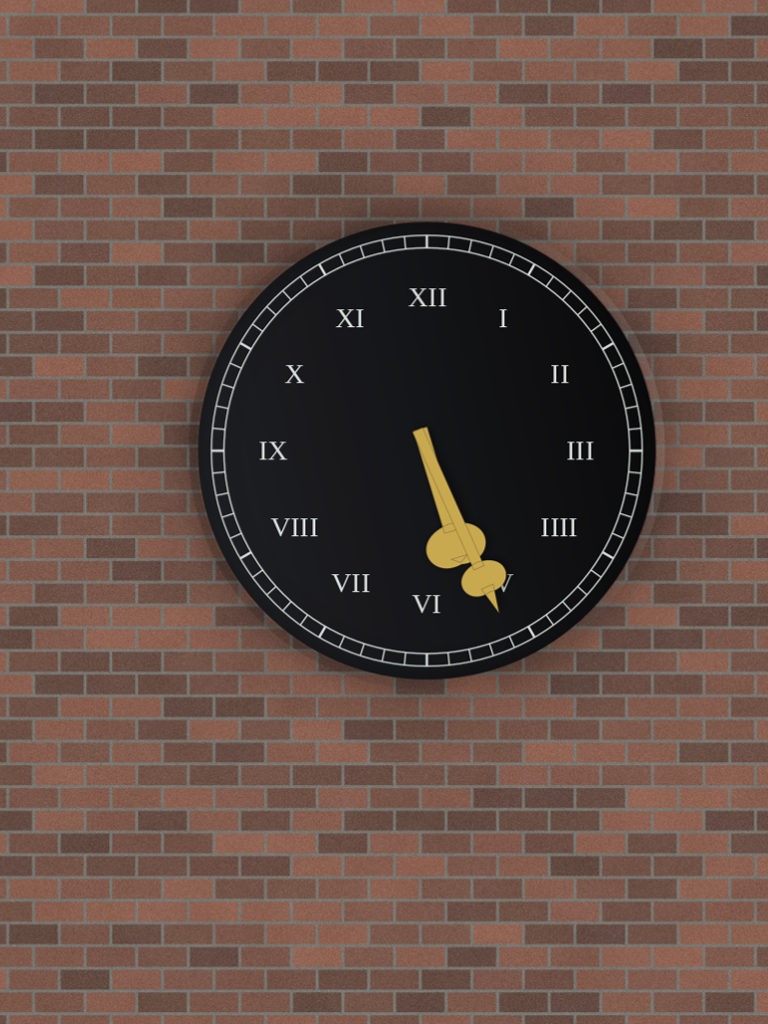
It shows 5 h 26 min
